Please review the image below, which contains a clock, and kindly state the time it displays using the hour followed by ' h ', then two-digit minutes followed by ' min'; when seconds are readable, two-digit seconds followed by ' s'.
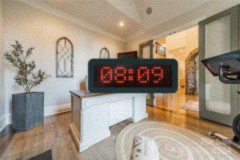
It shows 8 h 09 min
